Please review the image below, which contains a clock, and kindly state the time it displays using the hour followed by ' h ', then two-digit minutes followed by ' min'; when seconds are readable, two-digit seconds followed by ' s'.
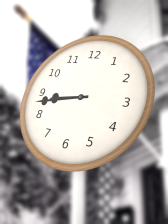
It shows 8 h 43 min
